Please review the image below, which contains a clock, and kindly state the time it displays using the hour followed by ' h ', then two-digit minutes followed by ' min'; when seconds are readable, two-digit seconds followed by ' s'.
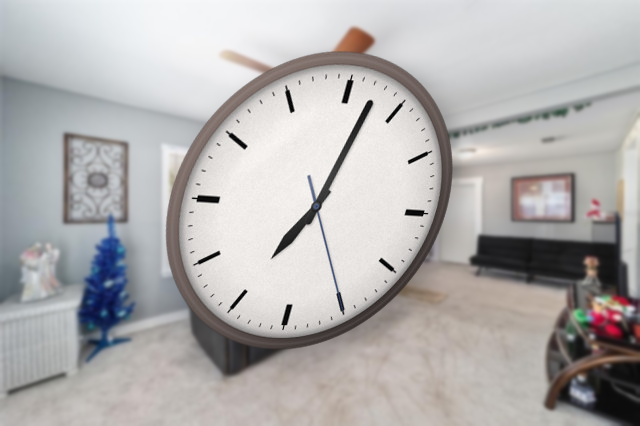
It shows 7 h 02 min 25 s
